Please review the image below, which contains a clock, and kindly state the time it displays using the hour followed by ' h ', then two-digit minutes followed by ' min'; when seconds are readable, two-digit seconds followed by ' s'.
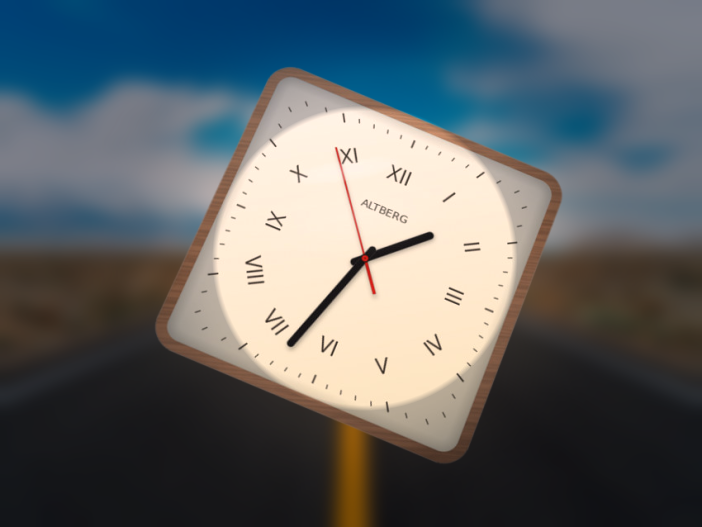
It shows 1 h 32 min 54 s
